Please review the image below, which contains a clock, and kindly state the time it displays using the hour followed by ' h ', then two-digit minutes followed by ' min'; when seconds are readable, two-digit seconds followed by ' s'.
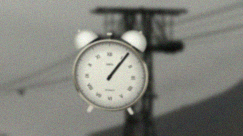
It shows 1 h 06 min
